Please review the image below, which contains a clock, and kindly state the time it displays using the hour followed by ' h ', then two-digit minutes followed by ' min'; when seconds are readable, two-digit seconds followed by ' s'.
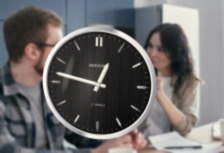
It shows 12 h 47 min
